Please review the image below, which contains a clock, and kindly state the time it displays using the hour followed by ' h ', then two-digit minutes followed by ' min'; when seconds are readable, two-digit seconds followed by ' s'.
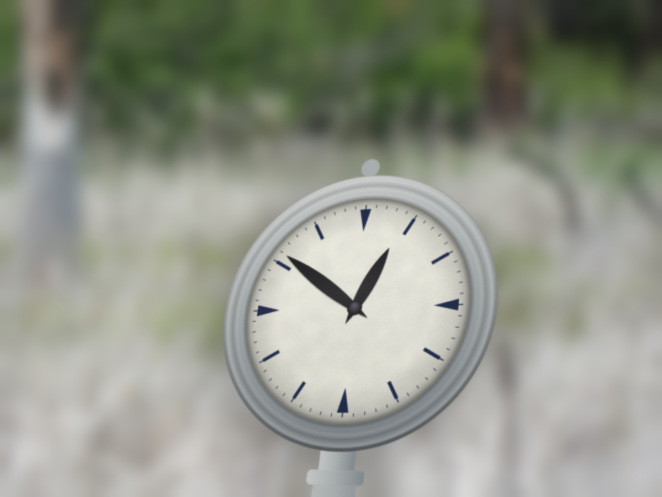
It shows 12 h 51 min
